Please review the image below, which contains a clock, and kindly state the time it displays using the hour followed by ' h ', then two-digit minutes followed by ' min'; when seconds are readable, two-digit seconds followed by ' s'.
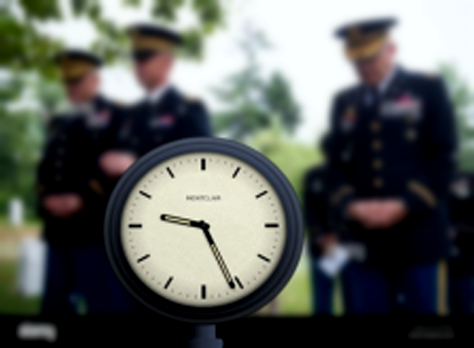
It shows 9 h 26 min
